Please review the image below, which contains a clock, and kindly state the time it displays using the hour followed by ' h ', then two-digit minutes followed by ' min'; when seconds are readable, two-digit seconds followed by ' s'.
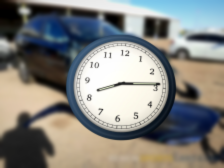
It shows 8 h 14 min
